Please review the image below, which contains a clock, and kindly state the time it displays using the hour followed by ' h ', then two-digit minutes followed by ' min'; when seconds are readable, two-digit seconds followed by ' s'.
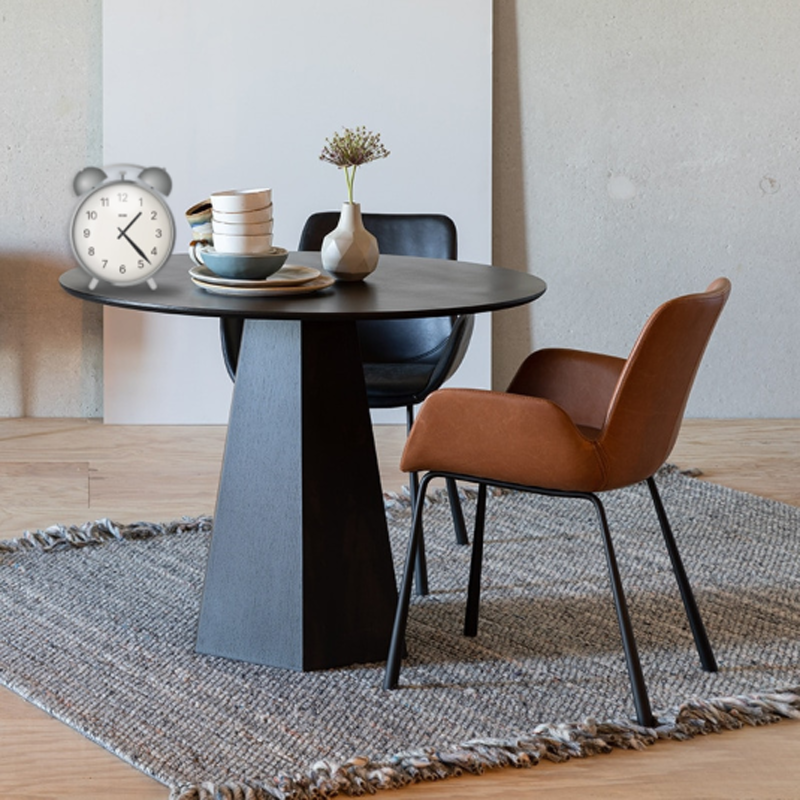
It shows 1 h 23 min
